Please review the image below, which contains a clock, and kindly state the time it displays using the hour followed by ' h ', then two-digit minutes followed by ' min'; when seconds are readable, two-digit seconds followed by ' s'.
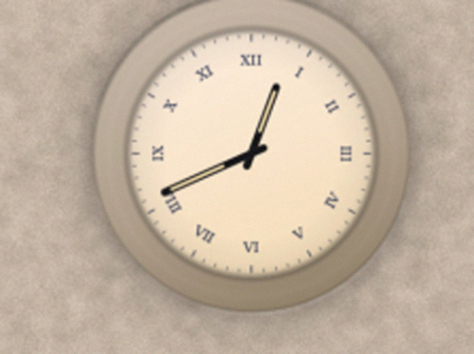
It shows 12 h 41 min
